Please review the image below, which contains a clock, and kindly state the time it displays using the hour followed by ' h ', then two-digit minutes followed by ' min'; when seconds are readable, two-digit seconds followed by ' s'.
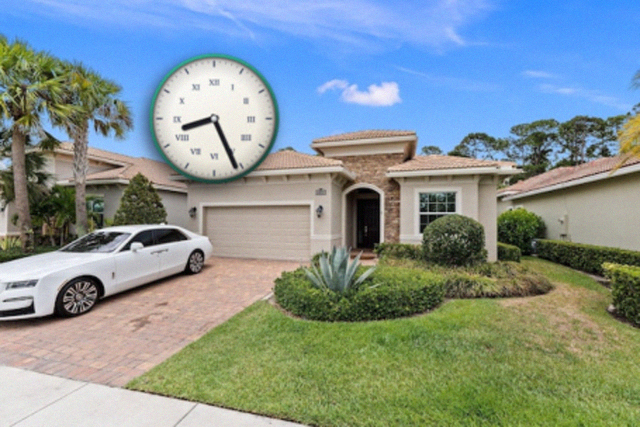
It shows 8 h 26 min
